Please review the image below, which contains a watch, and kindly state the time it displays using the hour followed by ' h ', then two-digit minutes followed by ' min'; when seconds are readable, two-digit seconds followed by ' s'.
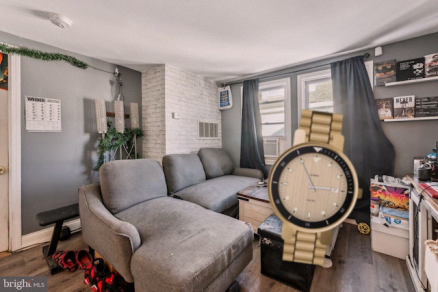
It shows 2 h 55 min
